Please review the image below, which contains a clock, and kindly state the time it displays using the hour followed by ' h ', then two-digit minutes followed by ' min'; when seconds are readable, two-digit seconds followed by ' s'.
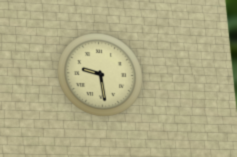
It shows 9 h 29 min
